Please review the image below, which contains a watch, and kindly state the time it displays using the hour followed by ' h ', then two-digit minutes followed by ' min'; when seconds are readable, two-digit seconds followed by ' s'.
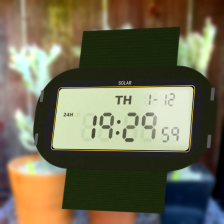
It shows 19 h 29 min 59 s
